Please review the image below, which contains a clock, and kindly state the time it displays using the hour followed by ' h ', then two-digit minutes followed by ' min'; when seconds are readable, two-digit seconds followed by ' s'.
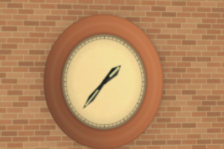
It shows 1 h 37 min
